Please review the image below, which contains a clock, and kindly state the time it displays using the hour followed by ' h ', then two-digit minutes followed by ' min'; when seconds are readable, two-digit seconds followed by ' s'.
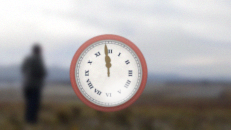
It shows 11 h 59 min
